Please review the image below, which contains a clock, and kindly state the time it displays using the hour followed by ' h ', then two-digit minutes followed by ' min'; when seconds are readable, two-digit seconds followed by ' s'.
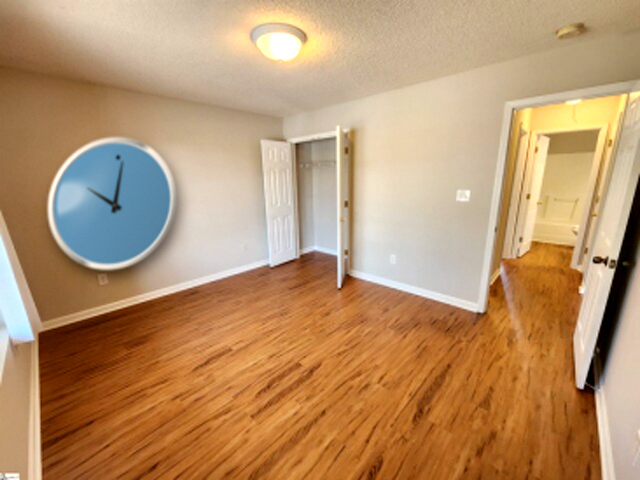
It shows 10 h 01 min
